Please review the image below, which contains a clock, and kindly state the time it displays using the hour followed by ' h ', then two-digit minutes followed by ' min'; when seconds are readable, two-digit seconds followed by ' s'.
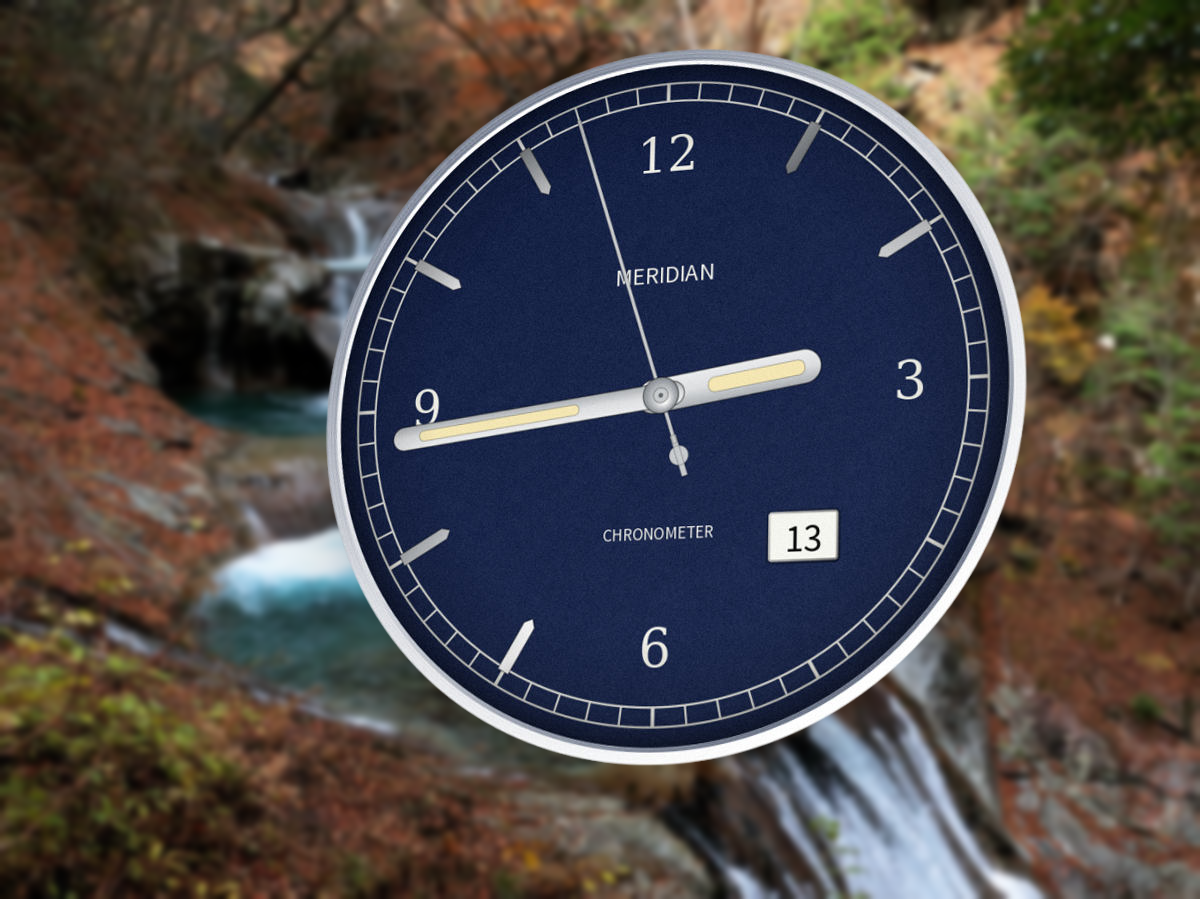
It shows 2 h 43 min 57 s
